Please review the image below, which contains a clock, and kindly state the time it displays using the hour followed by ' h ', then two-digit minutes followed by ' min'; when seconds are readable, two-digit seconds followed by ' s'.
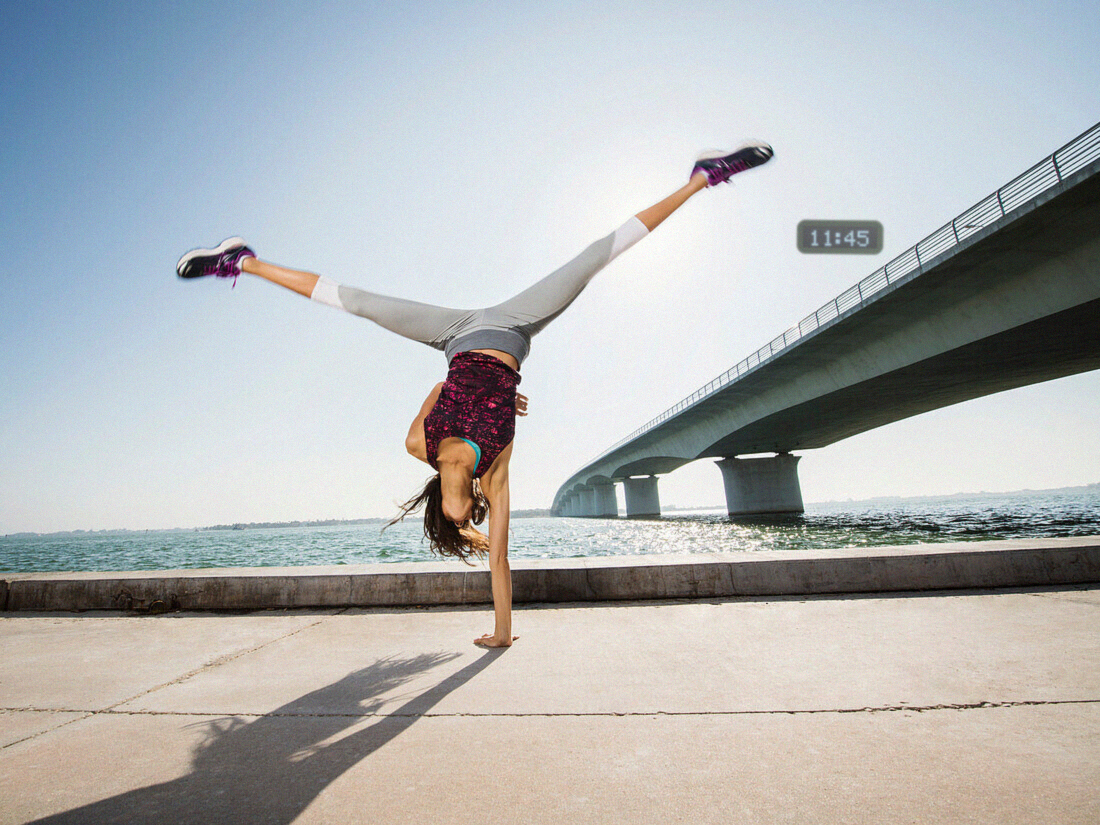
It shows 11 h 45 min
